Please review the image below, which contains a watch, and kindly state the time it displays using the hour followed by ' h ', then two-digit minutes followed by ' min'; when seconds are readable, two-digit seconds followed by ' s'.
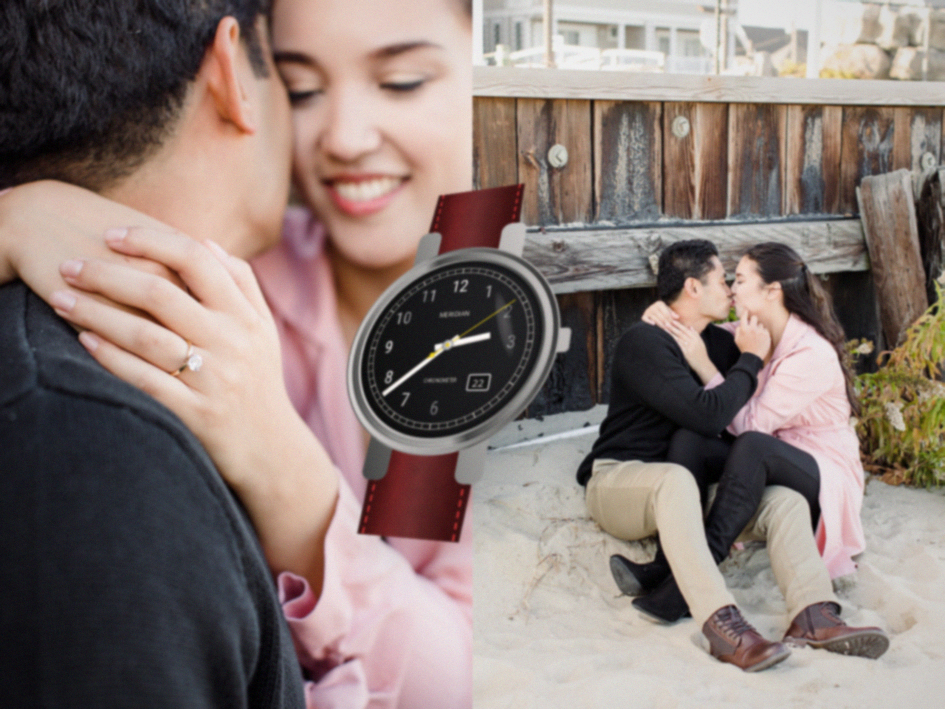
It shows 2 h 38 min 09 s
